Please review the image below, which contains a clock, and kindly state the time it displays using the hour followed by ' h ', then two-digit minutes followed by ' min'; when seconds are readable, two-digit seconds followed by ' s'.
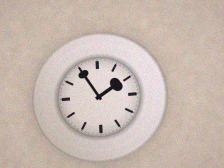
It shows 1 h 55 min
